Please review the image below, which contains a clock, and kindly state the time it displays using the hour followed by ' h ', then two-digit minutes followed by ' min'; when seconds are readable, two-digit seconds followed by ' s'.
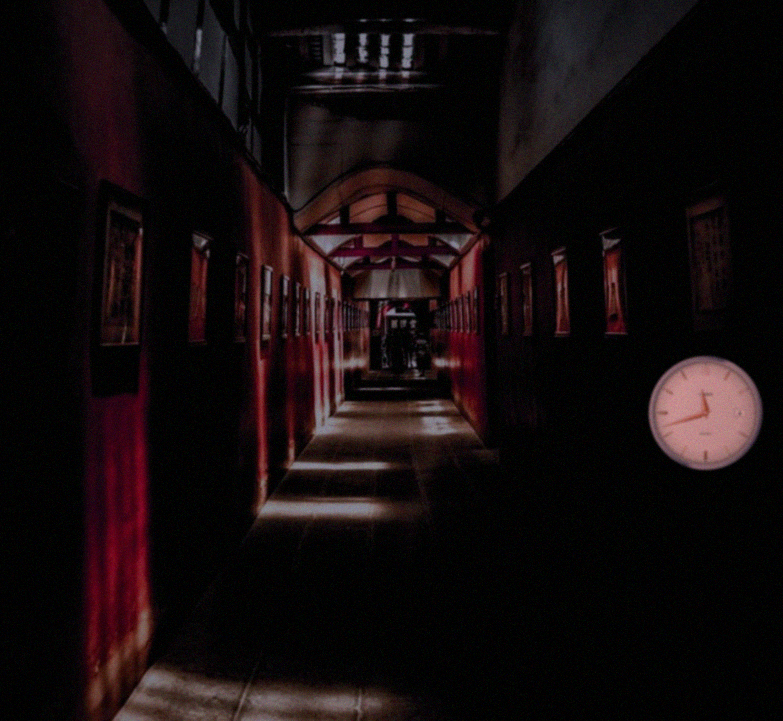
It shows 11 h 42 min
